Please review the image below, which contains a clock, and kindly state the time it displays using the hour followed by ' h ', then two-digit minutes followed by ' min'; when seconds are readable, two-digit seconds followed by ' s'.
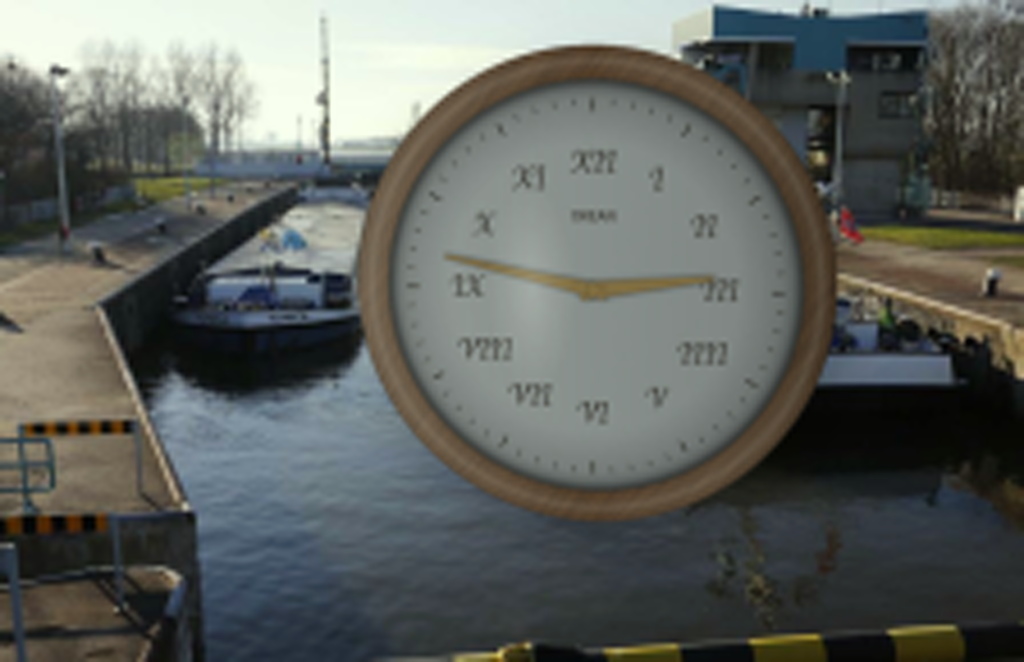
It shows 2 h 47 min
